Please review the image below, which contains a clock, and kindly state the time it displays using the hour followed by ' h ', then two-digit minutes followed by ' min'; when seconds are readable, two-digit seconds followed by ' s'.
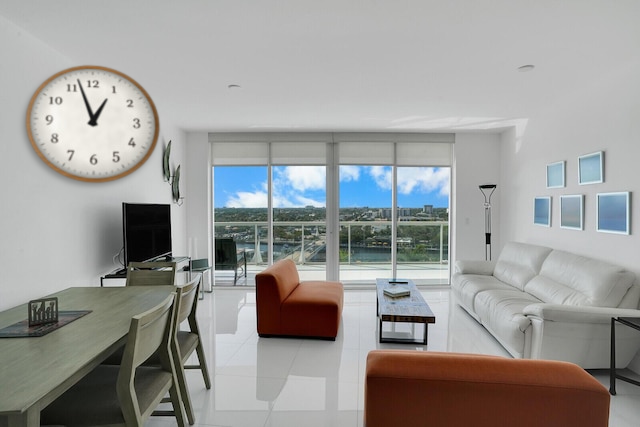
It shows 12 h 57 min
